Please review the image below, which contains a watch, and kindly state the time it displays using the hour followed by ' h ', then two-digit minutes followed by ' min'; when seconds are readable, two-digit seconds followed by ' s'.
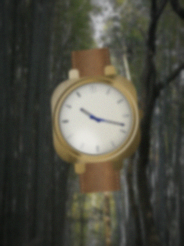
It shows 10 h 18 min
